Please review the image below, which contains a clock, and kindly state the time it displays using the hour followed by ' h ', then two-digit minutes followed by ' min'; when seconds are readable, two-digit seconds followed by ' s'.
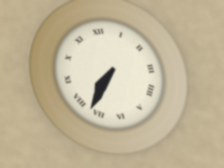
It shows 7 h 37 min
